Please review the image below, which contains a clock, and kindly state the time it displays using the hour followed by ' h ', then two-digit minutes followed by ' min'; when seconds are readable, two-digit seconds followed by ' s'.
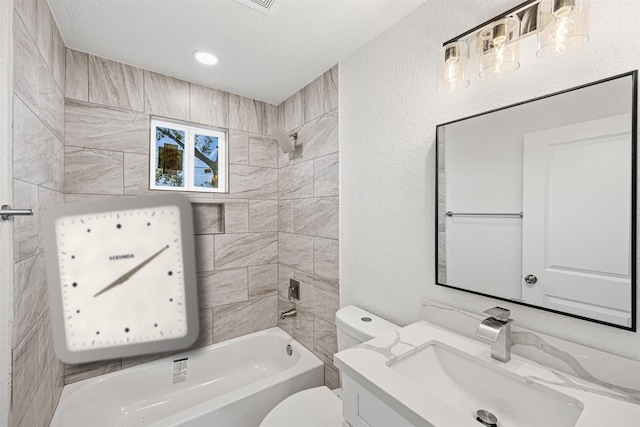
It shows 8 h 10 min
